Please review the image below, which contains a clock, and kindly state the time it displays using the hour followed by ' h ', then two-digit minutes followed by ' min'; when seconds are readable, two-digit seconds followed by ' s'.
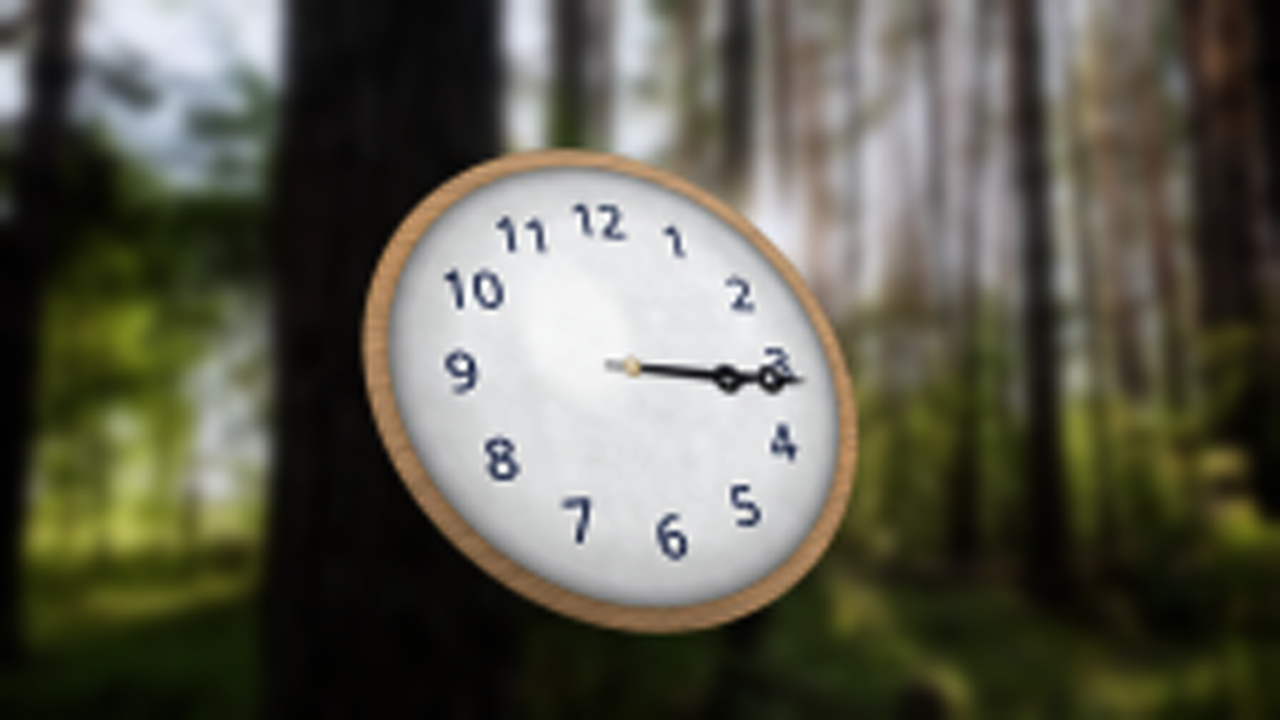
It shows 3 h 16 min
